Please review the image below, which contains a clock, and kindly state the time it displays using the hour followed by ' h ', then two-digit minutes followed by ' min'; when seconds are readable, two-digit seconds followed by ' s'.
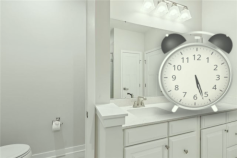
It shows 5 h 27 min
